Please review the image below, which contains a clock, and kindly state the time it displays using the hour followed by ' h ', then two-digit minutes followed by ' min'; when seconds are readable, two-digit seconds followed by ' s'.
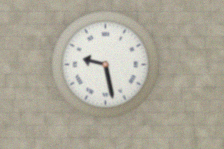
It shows 9 h 28 min
